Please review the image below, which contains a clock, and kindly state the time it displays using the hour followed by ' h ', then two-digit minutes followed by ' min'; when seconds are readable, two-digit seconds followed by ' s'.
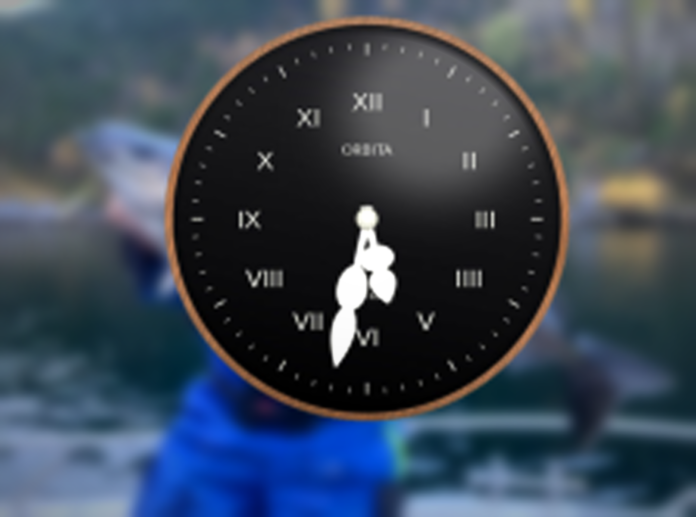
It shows 5 h 32 min
